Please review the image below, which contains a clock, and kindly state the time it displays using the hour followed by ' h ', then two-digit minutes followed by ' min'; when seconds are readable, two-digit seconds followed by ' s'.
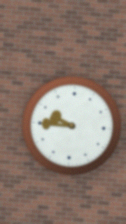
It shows 9 h 45 min
